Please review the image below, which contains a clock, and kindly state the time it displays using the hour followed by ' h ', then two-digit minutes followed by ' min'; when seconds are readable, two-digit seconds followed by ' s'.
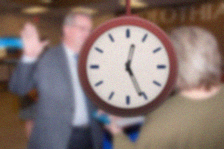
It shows 12 h 26 min
